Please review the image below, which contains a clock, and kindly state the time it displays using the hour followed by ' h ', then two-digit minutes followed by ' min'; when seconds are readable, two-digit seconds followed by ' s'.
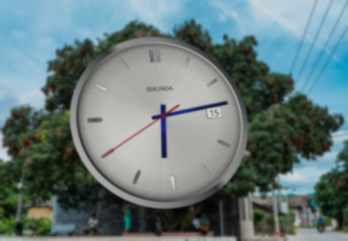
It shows 6 h 13 min 40 s
